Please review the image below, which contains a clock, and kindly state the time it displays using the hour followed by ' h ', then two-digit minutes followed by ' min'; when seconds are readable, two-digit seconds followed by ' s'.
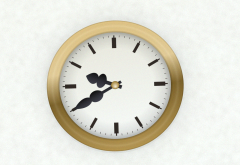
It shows 9 h 40 min
